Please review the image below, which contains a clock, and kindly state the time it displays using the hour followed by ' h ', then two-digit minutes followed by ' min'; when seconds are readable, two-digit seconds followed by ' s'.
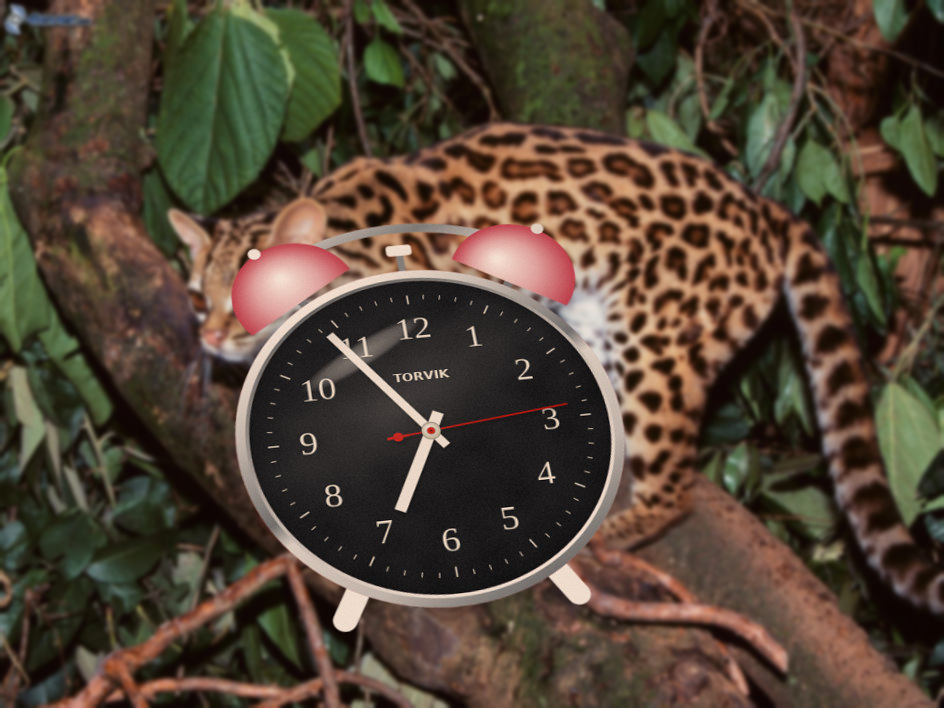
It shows 6 h 54 min 14 s
